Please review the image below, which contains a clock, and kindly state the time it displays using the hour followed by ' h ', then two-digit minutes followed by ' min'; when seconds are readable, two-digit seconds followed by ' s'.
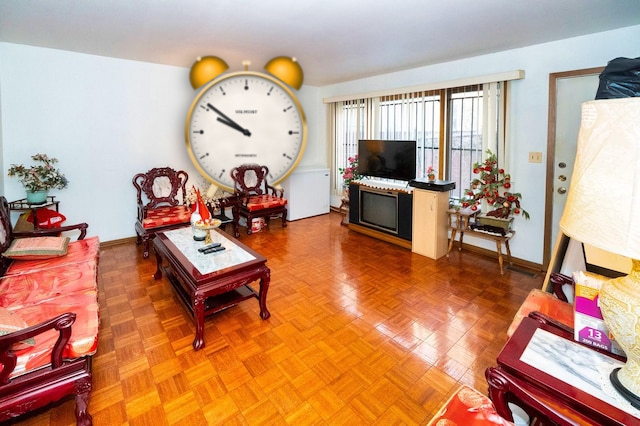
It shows 9 h 51 min
